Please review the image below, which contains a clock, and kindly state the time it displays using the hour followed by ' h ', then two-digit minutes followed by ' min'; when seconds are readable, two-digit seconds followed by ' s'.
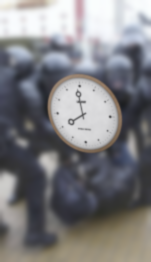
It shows 7 h 59 min
